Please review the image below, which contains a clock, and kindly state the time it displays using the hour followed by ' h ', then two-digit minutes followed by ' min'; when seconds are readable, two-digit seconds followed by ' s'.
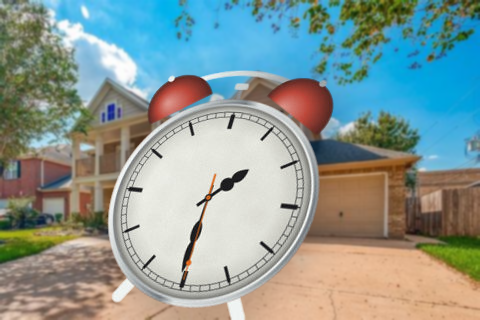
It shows 1 h 30 min 30 s
